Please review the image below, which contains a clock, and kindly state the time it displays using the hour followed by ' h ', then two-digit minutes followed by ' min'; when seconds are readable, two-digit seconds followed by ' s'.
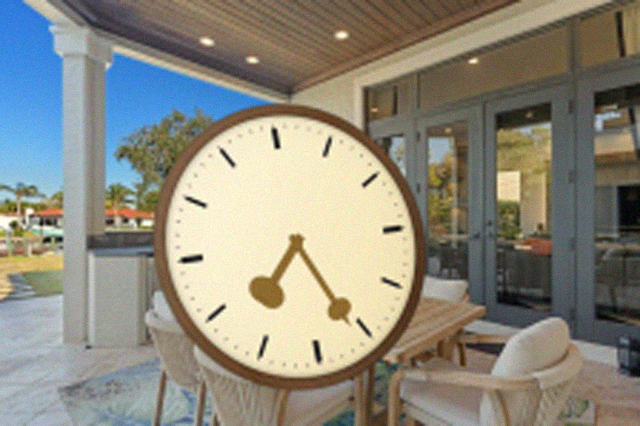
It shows 7 h 26 min
